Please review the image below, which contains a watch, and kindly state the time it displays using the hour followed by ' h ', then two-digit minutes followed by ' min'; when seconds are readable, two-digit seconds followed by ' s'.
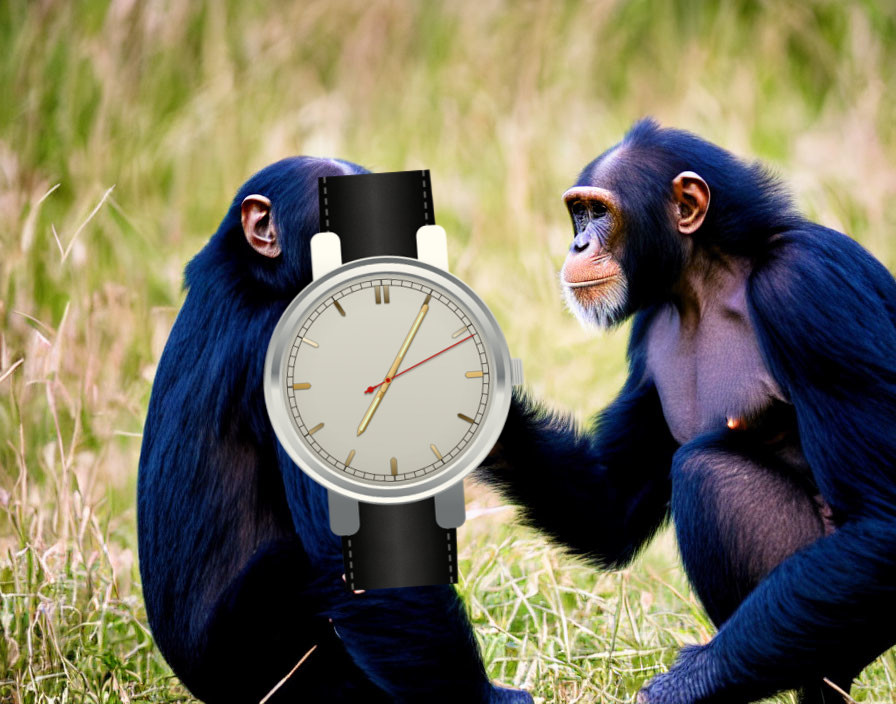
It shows 7 h 05 min 11 s
